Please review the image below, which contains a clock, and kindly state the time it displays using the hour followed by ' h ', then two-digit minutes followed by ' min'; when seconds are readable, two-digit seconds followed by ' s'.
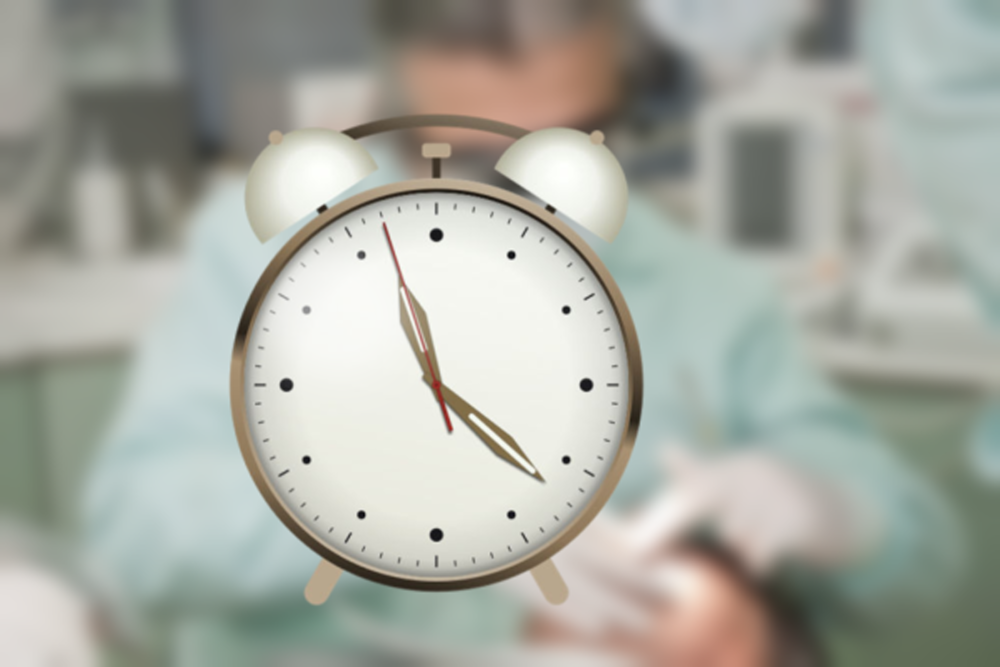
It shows 11 h 21 min 57 s
